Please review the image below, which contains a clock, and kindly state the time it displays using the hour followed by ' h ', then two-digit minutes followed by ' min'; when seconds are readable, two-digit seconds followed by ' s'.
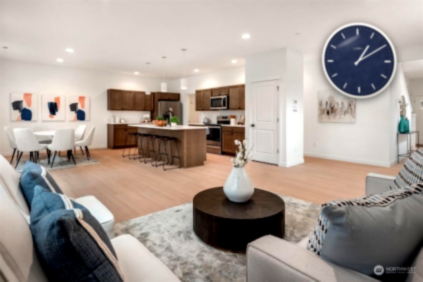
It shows 1 h 10 min
